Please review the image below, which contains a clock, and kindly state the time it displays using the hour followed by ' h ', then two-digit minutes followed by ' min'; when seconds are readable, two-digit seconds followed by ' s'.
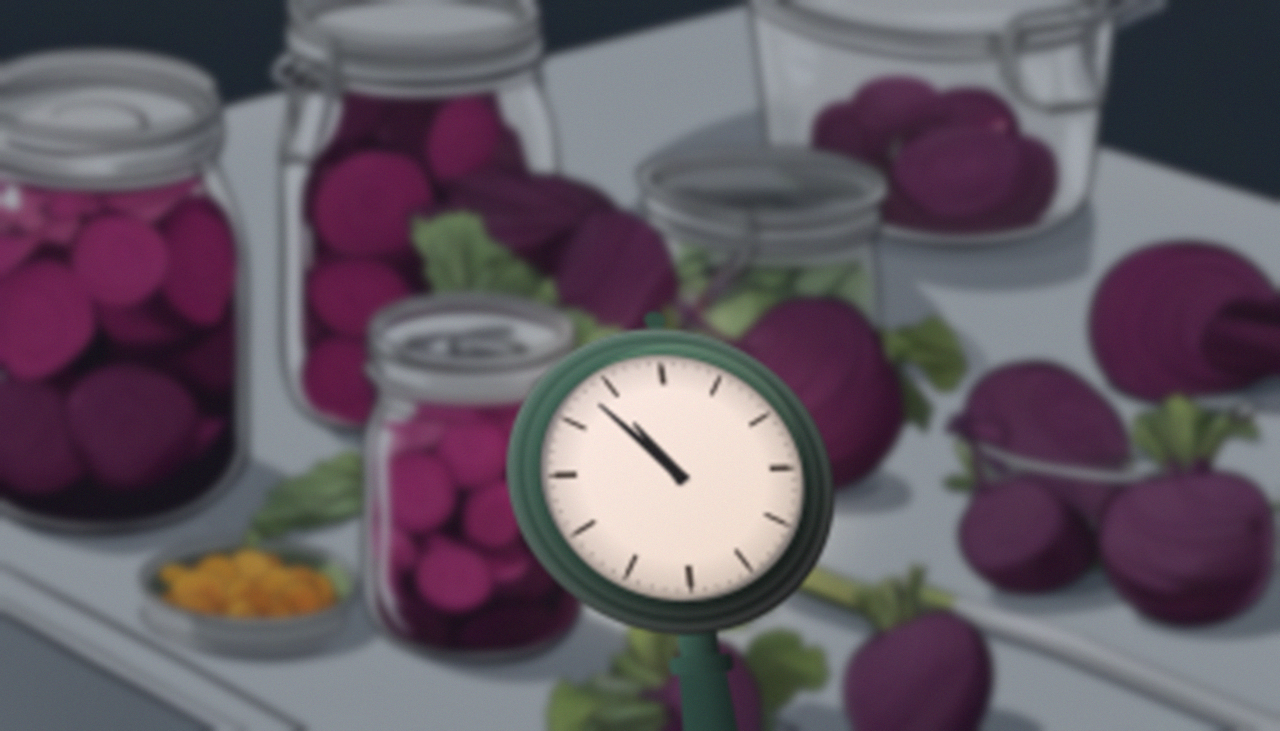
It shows 10 h 53 min
